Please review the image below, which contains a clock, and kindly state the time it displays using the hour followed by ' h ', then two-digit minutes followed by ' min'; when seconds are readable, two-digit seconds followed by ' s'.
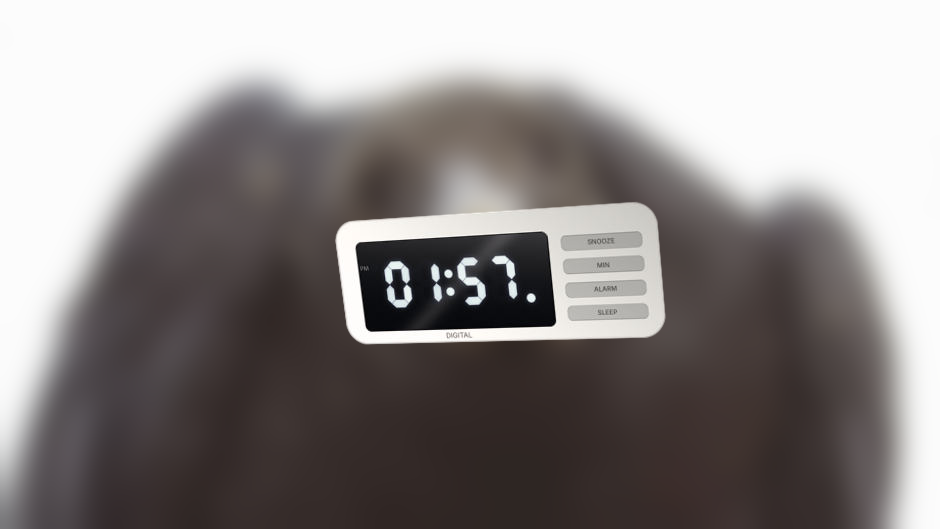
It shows 1 h 57 min
